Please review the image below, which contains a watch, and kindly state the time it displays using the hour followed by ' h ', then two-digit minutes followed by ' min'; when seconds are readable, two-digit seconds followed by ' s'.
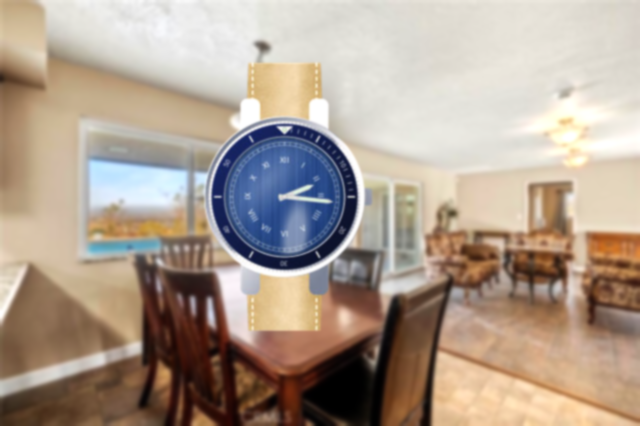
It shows 2 h 16 min
